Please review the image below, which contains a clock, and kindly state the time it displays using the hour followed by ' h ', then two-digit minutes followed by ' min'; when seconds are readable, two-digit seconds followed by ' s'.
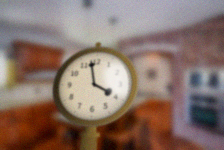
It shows 3 h 58 min
